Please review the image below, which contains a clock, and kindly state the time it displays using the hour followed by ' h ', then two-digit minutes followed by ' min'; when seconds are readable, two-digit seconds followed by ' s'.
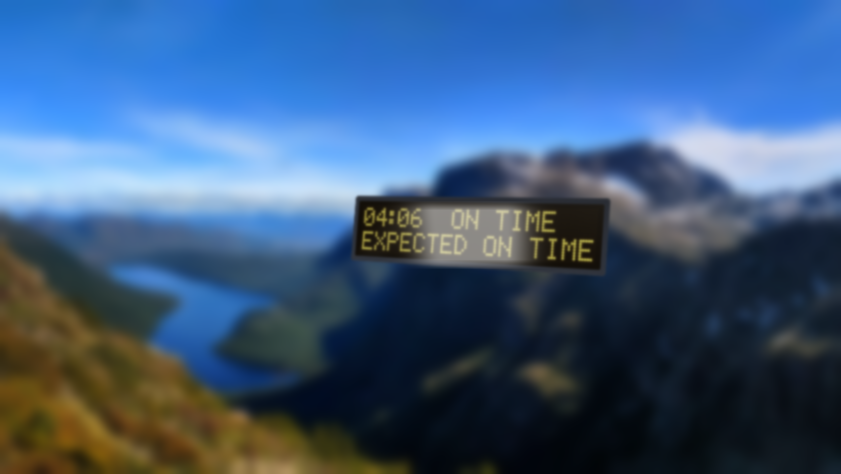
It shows 4 h 06 min
